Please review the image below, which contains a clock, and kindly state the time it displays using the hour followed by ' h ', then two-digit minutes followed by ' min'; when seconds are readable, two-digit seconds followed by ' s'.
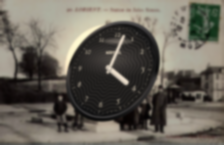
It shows 4 h 02 min
